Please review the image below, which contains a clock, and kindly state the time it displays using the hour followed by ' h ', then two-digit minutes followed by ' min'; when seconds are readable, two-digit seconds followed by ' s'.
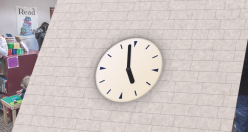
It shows 4 h 58 min
